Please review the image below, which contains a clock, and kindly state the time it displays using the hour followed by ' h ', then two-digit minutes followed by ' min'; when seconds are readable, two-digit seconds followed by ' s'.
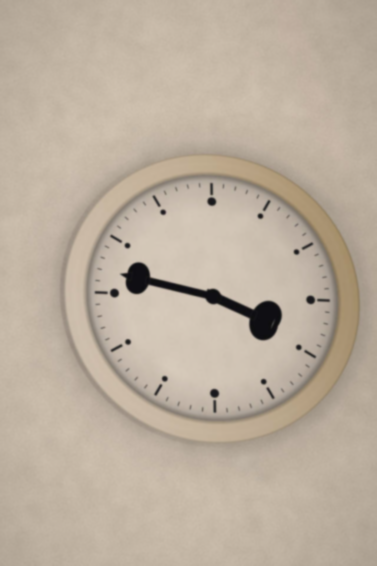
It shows 3 h 47 min
